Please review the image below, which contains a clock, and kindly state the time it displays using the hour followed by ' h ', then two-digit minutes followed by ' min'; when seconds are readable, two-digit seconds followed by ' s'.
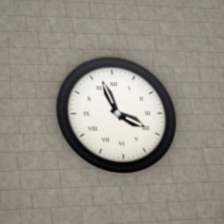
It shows 3 h 57 min
